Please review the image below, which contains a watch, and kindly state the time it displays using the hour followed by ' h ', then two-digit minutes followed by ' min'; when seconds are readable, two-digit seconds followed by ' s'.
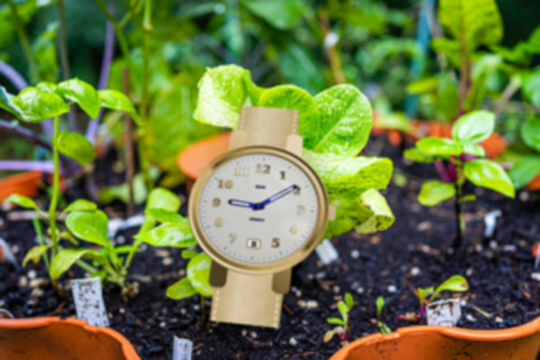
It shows 9 h 09 min
